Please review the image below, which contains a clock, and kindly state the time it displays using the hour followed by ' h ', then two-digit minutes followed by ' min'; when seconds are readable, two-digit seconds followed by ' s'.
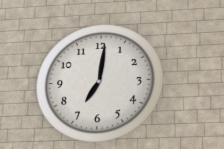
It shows 7 h 01 min
